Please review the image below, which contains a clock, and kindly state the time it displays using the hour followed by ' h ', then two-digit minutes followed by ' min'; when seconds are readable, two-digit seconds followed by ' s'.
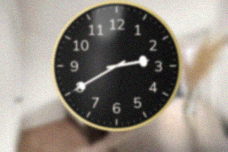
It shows 2 h 40 min
